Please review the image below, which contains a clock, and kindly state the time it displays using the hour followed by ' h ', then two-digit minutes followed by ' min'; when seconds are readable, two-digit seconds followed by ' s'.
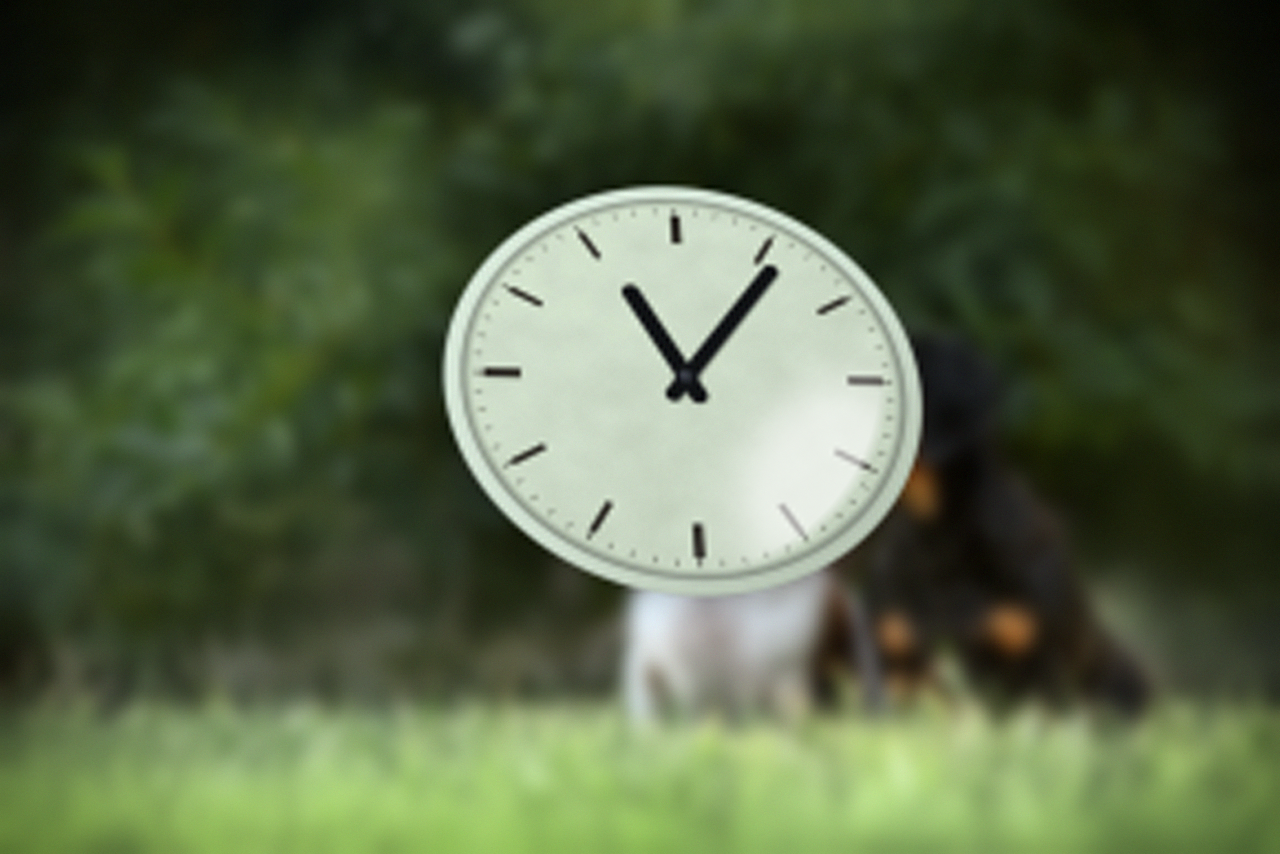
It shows 11 h 06 min
